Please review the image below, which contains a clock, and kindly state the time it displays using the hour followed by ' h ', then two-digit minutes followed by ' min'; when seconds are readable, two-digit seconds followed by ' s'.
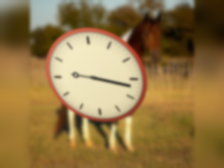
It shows 9 h 17 min
